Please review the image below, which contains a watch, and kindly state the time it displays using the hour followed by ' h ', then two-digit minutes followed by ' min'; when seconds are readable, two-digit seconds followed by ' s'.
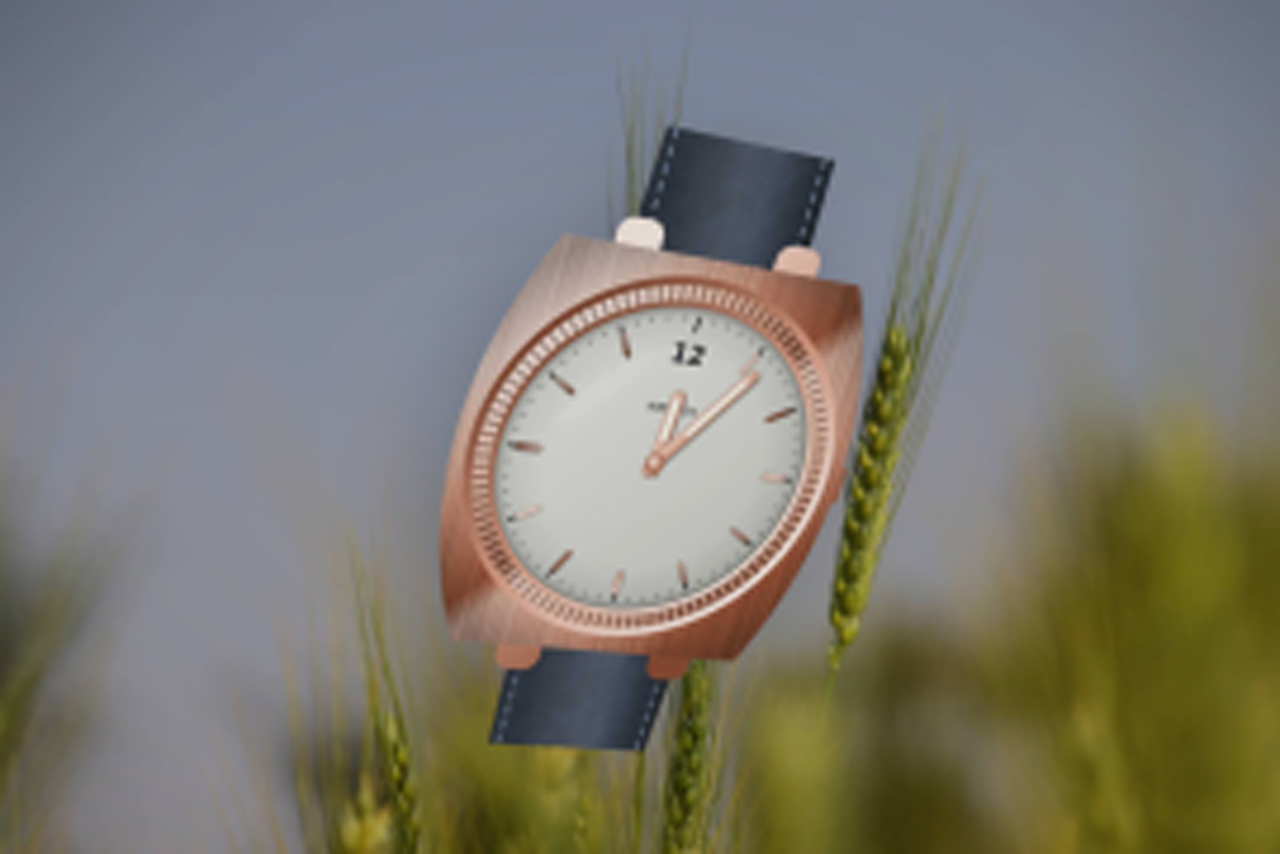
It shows 12 h 06 min
